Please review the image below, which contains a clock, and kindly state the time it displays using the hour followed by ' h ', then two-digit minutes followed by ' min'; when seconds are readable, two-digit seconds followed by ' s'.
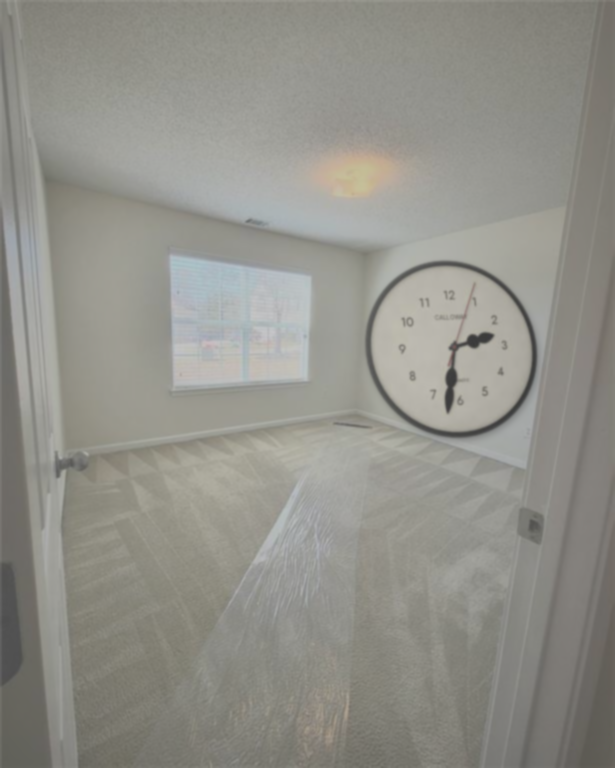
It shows 2 h 32 min 04 s
